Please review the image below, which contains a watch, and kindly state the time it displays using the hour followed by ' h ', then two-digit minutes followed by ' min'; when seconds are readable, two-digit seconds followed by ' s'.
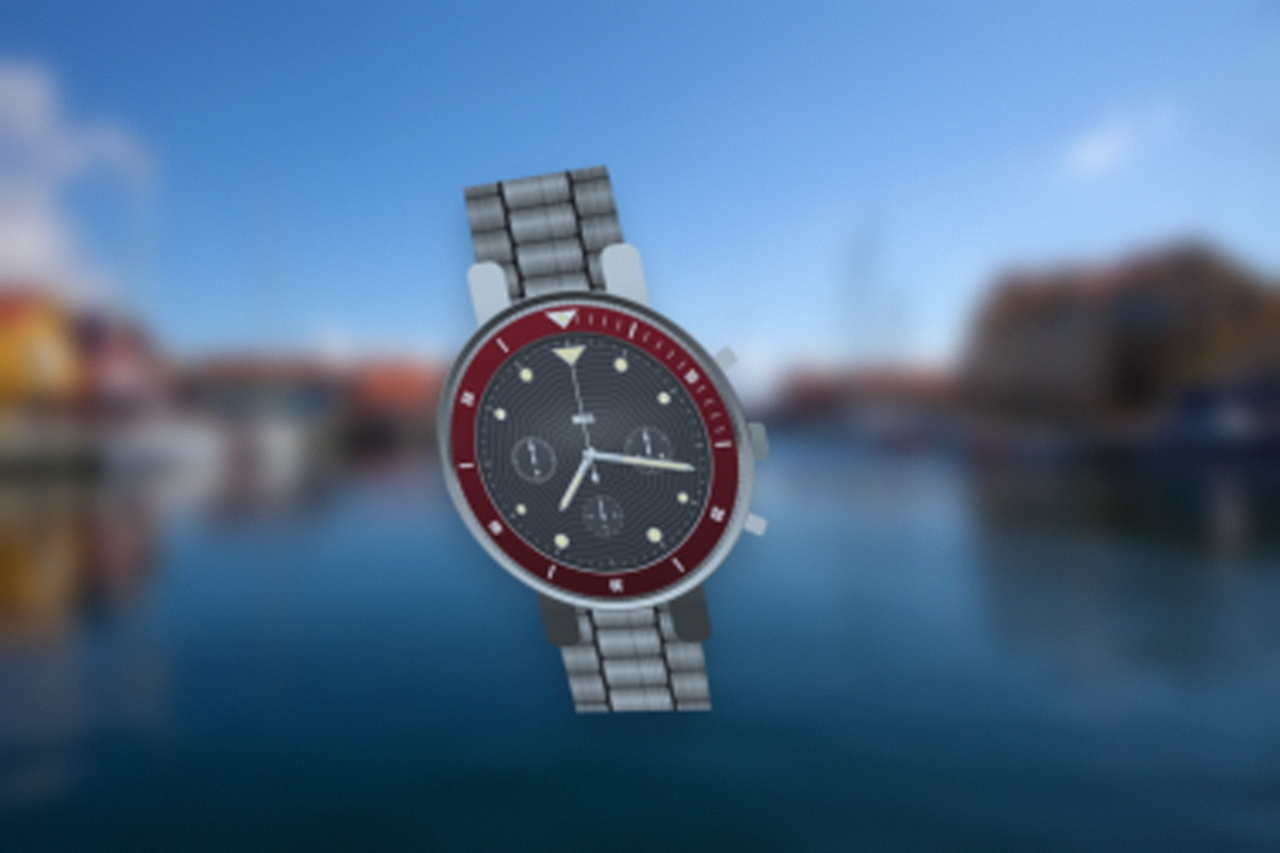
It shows 7 h 17 min
